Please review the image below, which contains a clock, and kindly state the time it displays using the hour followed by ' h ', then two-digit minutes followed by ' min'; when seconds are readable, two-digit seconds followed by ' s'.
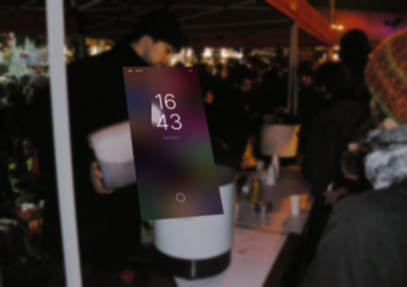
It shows 16 h 43 min
